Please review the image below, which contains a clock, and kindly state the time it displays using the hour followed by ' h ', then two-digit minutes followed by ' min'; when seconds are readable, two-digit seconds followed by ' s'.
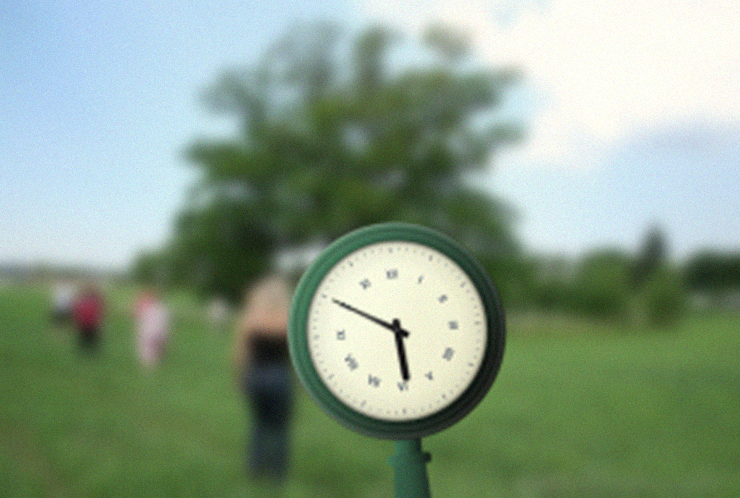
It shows 5 h 50 min
